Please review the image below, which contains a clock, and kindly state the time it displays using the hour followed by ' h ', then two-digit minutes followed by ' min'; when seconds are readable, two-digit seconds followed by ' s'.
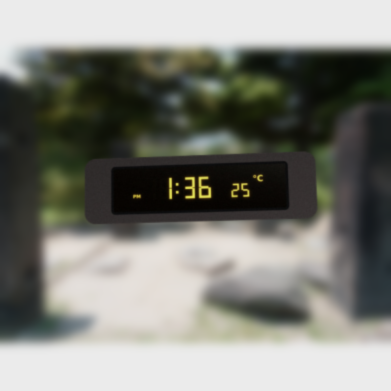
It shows 1 h 36 min
